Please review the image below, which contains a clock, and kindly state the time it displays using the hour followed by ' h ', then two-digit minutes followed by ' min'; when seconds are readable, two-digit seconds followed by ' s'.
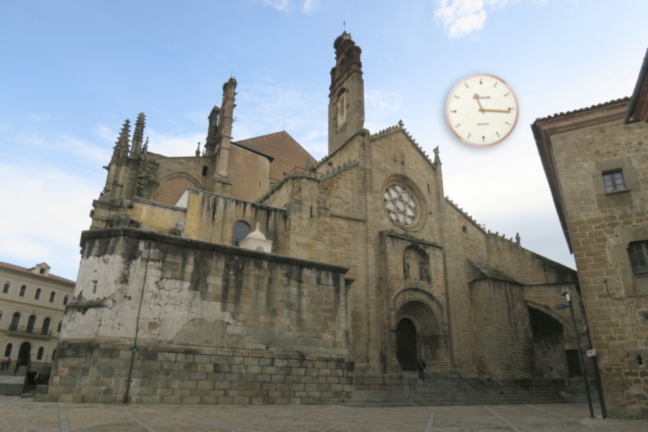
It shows 11 h 16 min
